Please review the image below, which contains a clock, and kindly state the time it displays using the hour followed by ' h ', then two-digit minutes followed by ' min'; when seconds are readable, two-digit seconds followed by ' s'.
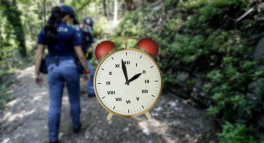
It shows 1 h 58 min
